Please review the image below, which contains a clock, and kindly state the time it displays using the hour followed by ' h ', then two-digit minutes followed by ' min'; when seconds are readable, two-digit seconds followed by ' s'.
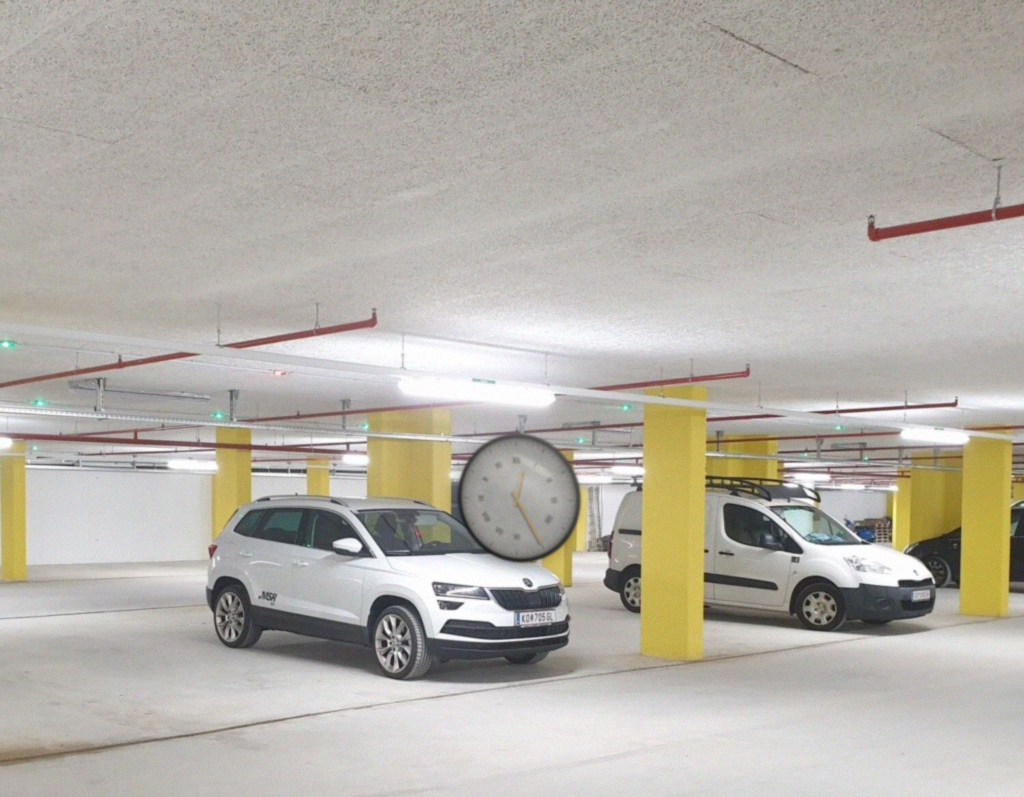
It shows 12 h 25 min
